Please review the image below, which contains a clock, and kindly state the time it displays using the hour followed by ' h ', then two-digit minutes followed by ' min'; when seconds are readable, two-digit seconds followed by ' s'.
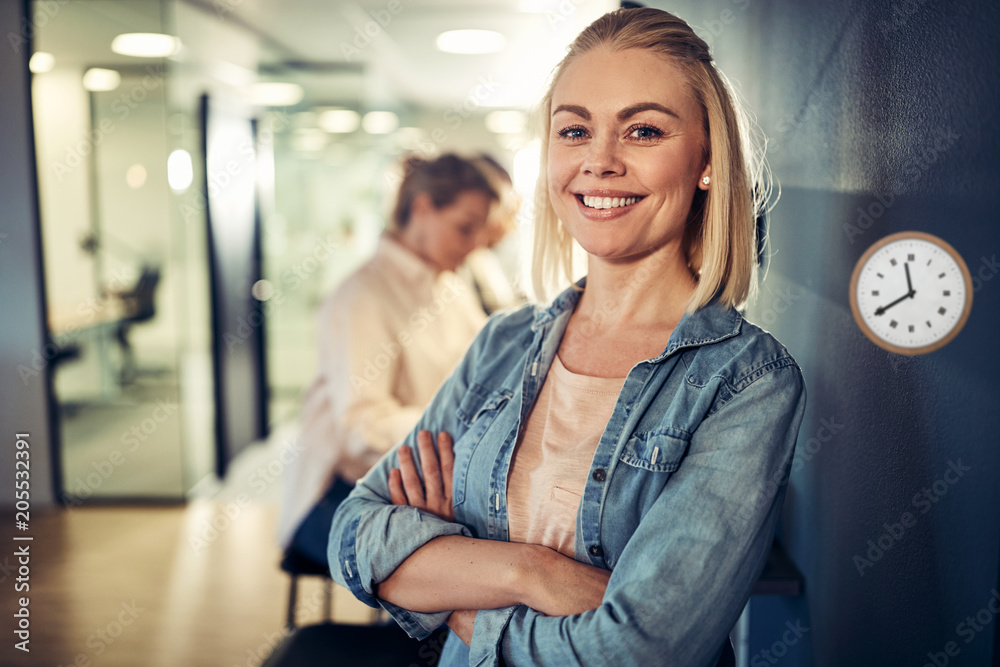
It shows 11 h 40 min
